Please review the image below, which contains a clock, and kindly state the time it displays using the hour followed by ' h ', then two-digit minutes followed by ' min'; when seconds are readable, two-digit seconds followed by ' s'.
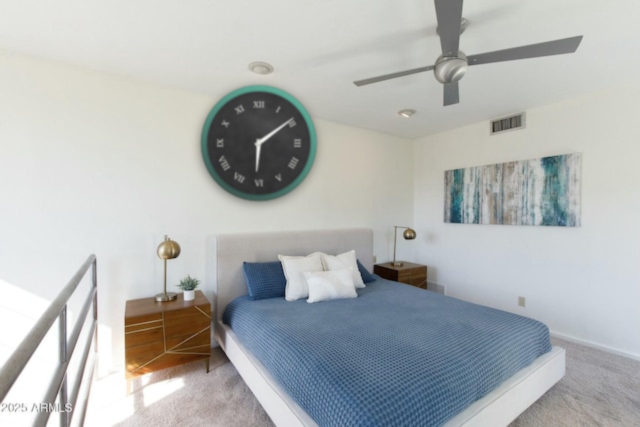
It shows 6 h 09 min
